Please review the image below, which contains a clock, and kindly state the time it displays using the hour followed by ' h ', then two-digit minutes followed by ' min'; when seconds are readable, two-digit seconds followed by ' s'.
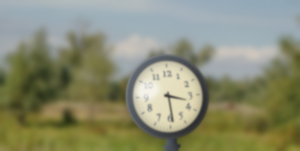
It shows 3 h 29 min
